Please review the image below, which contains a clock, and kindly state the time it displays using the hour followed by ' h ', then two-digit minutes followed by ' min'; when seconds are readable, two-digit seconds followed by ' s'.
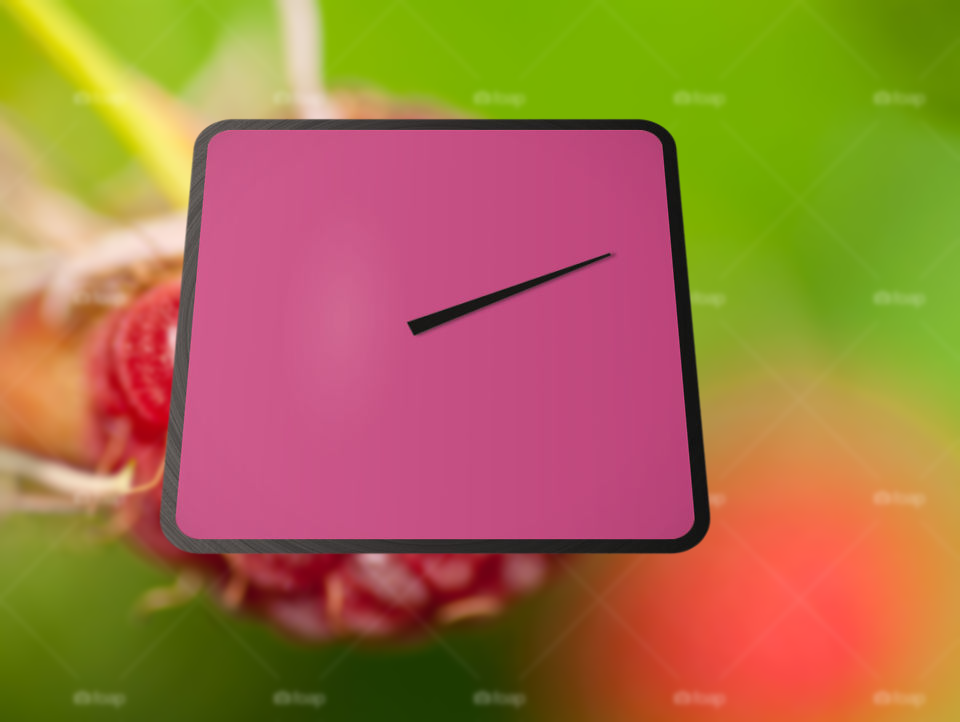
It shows 2 h 11 min
